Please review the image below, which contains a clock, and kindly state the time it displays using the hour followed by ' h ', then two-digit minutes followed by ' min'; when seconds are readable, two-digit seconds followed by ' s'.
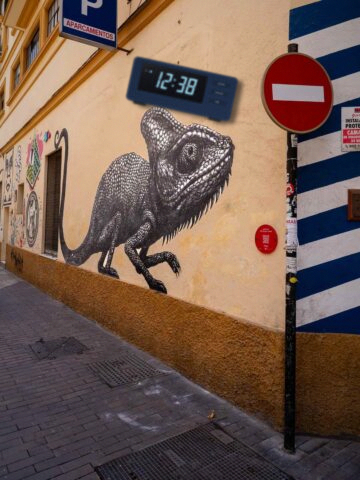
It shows 12 h 38 min
